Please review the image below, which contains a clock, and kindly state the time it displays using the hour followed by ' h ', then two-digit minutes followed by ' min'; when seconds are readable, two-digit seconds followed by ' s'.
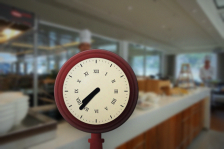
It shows 7 h 37 min
